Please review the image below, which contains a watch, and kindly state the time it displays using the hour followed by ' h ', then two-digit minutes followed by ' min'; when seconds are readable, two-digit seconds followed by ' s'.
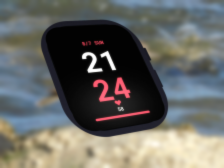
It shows 21 h 24 min
